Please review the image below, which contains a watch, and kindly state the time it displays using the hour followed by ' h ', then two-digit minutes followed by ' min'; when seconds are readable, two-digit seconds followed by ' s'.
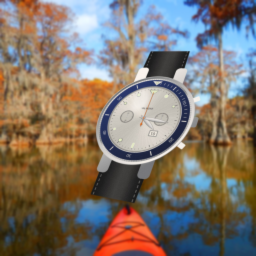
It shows 4 h 16 min
